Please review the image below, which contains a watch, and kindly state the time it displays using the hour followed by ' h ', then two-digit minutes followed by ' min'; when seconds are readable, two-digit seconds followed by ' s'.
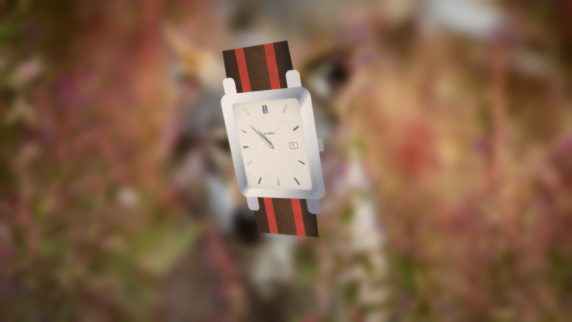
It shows 10 h 53 min
